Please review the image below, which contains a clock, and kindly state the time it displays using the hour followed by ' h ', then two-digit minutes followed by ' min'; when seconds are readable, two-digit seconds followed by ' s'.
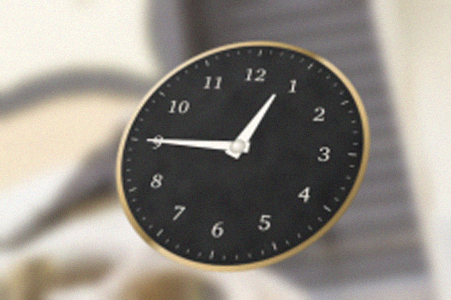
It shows 12 h 45 min
